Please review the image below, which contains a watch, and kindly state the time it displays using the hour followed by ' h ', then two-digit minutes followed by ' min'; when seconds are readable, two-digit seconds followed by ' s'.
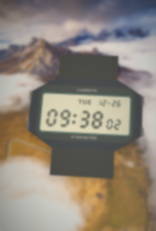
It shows 9 h 38 min 02 s
